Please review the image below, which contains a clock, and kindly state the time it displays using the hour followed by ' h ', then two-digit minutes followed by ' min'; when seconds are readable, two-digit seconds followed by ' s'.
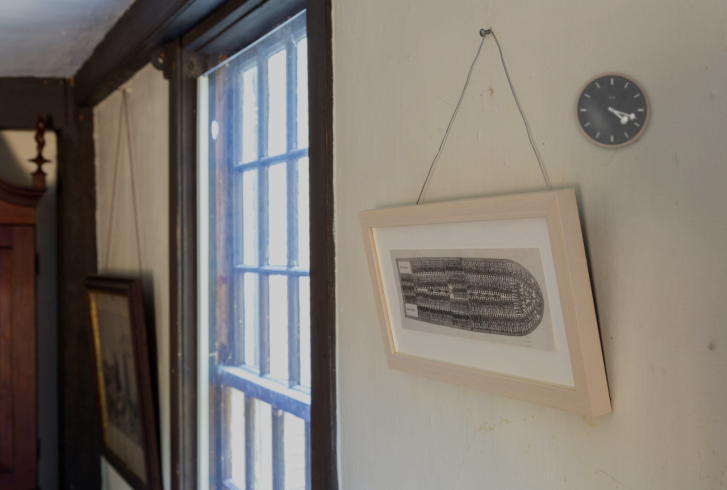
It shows 4 h 18 min
